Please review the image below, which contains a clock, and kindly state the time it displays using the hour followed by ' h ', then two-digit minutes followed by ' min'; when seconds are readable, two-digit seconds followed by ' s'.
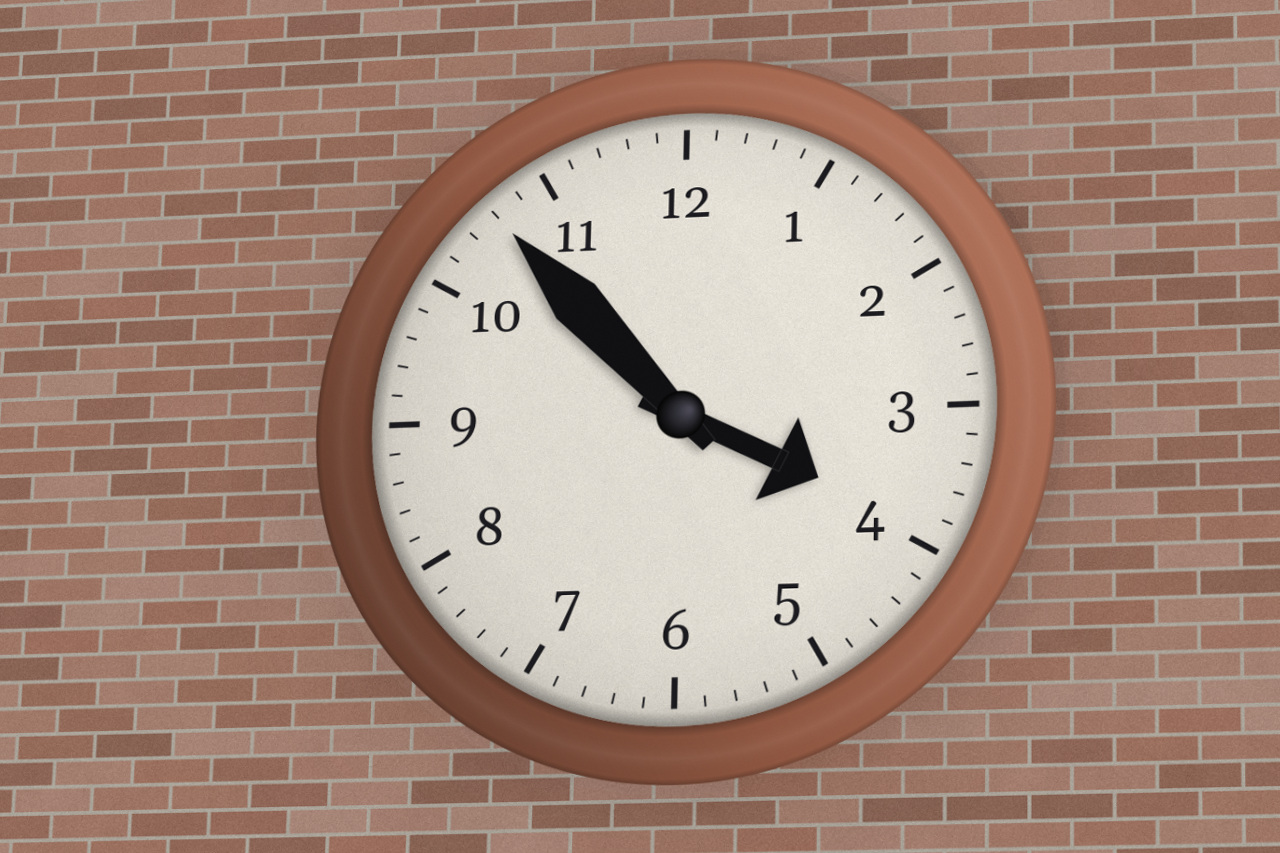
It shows 3 h 53 min
